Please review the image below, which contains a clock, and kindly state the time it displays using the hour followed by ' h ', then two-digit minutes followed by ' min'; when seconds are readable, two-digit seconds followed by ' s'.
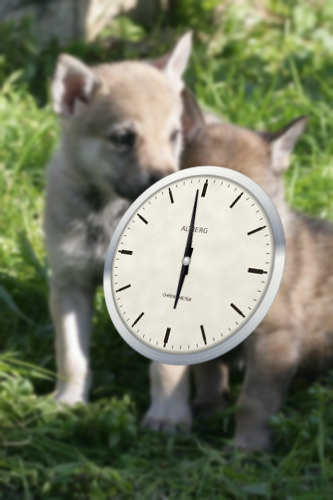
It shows 5 h 59 min
